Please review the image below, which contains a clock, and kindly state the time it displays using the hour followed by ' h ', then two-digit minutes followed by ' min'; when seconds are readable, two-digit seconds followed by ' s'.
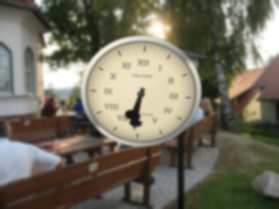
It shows 6 h 31 min
